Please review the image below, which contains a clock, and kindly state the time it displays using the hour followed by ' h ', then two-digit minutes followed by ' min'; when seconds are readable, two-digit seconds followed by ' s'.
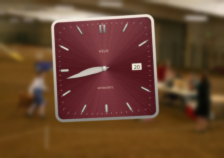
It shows 8 h 43 min
